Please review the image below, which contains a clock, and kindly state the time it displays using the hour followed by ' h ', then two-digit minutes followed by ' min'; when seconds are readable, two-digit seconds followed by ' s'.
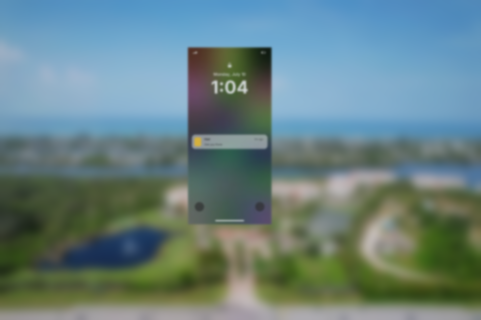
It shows 1 h 04 min
